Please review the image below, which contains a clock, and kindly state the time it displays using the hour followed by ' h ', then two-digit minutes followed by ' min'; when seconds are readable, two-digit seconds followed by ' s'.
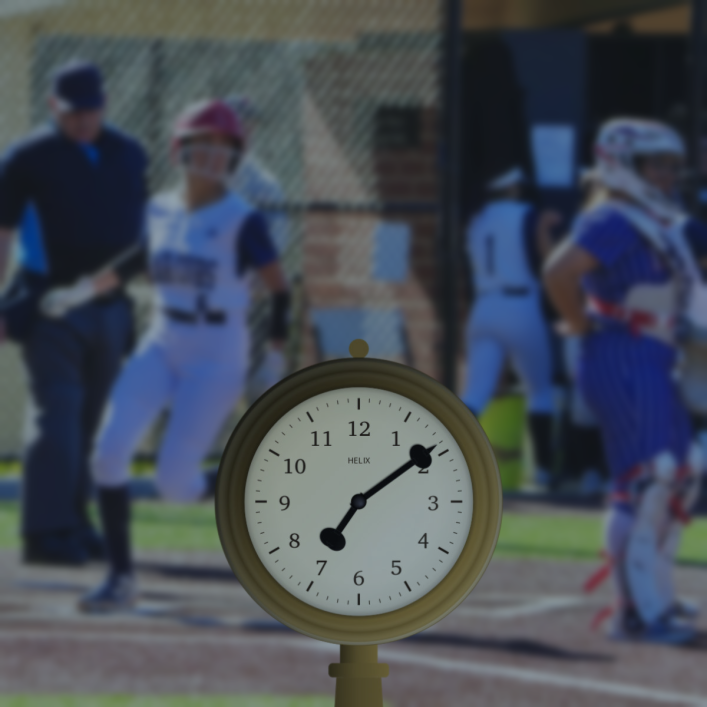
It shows 7 h 09 min
